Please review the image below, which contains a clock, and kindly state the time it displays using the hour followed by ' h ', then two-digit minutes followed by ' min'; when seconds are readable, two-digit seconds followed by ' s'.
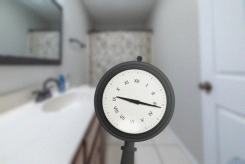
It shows 9 h 16 min
